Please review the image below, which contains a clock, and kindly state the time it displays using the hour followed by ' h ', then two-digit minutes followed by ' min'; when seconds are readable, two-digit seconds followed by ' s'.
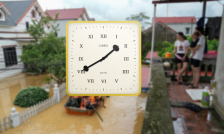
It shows 1 h 40 min
